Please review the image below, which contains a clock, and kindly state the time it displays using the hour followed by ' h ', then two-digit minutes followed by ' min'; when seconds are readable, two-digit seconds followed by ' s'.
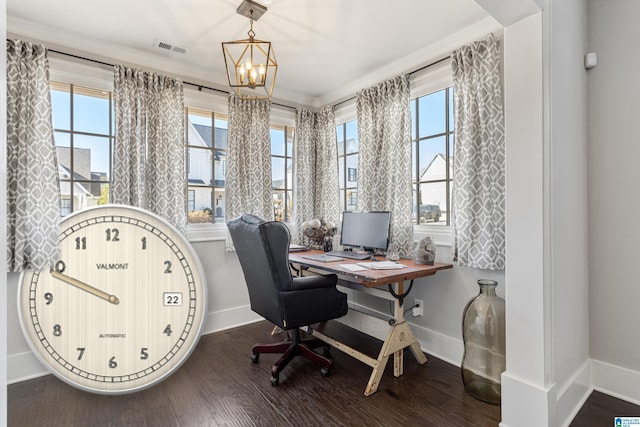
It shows 9 h 49 min
